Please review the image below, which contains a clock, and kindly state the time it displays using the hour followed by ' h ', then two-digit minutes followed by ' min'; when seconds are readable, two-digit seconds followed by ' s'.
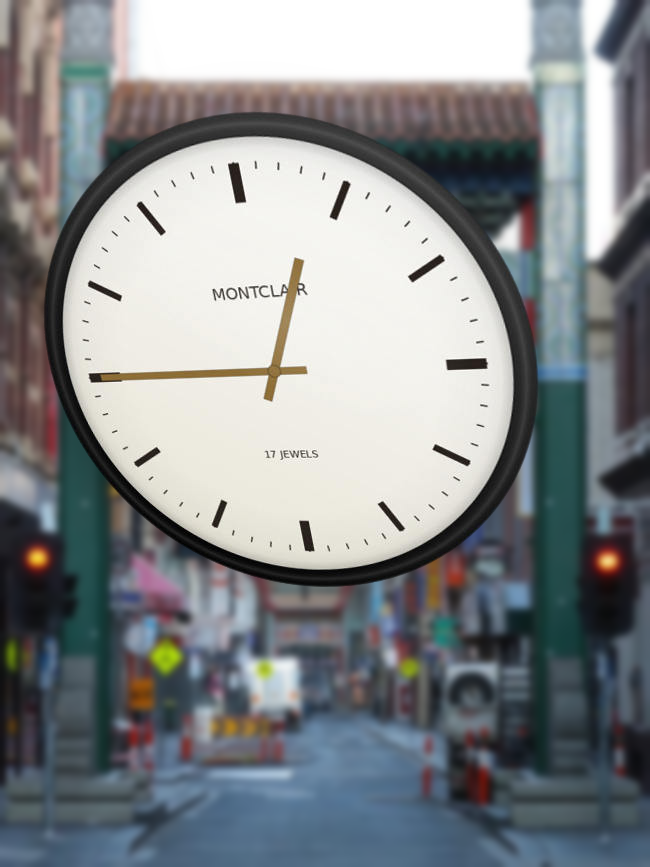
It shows 12 h 45 min
